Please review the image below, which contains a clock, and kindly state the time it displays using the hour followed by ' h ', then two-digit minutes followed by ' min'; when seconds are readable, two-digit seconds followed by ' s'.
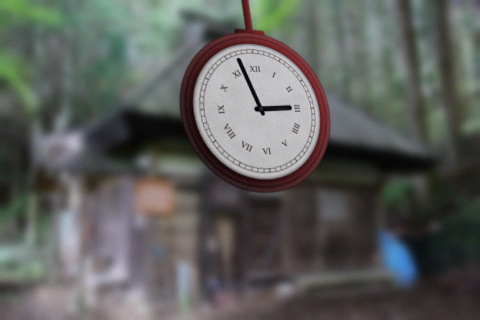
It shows 2 h 57 min
